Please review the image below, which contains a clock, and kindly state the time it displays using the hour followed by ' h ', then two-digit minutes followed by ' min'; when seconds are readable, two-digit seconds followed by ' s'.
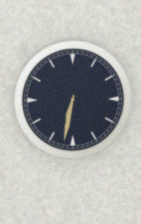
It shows 6 h 32 min
